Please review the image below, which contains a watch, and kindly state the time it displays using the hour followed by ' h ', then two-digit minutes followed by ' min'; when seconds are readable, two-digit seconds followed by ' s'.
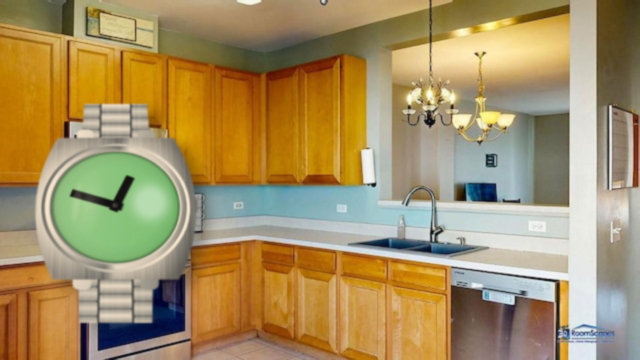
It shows 12 h 48 min
